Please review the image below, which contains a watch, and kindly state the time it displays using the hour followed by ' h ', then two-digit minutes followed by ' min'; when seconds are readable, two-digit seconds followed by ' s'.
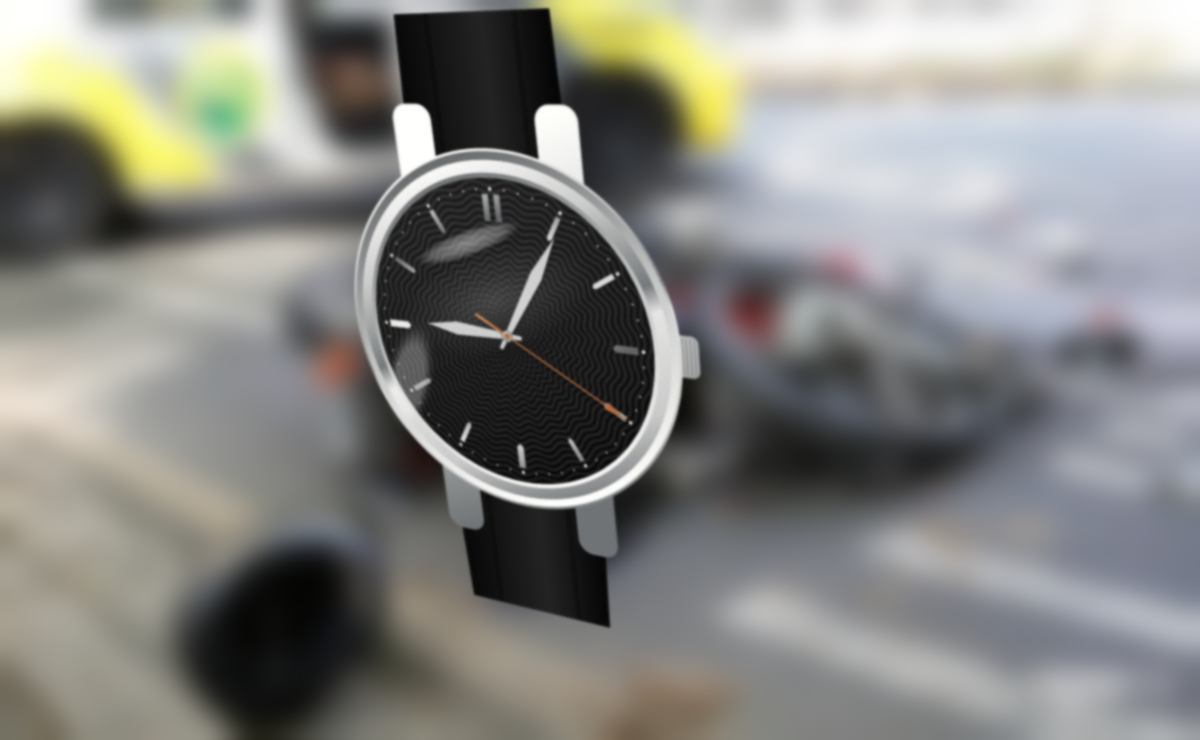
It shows 9 h 05 min 20 s
